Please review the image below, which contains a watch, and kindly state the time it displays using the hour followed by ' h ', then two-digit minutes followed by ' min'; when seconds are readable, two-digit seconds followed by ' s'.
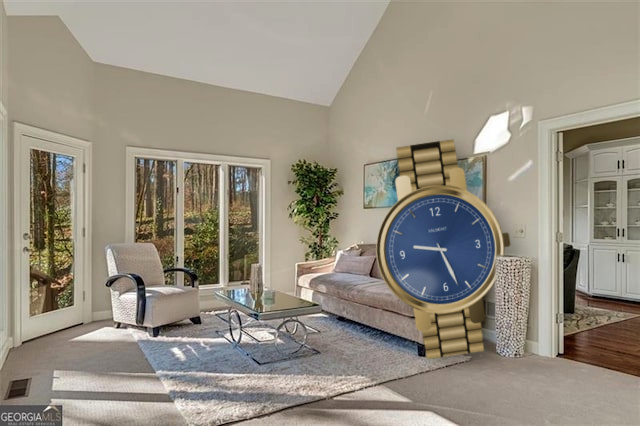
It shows 9 h 27 min
